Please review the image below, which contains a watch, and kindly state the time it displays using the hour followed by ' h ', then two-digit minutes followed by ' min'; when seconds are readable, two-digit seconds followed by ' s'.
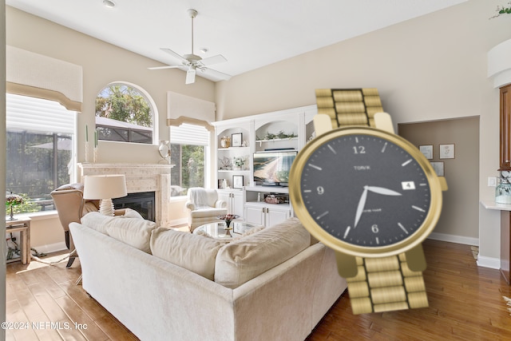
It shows 3 h 34 min
